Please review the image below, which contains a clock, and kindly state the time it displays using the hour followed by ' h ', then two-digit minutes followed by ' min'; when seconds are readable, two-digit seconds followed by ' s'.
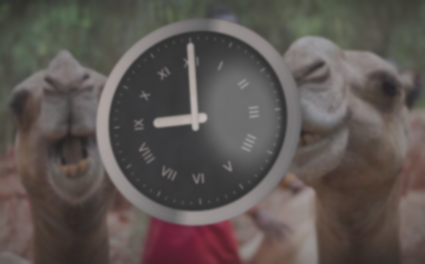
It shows 9 h 00 min
